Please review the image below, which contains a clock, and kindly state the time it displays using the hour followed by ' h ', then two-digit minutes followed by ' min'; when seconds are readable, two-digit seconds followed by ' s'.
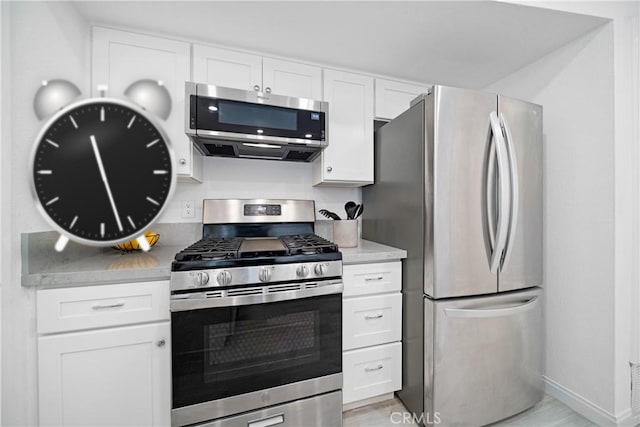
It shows 11 h 27 min
